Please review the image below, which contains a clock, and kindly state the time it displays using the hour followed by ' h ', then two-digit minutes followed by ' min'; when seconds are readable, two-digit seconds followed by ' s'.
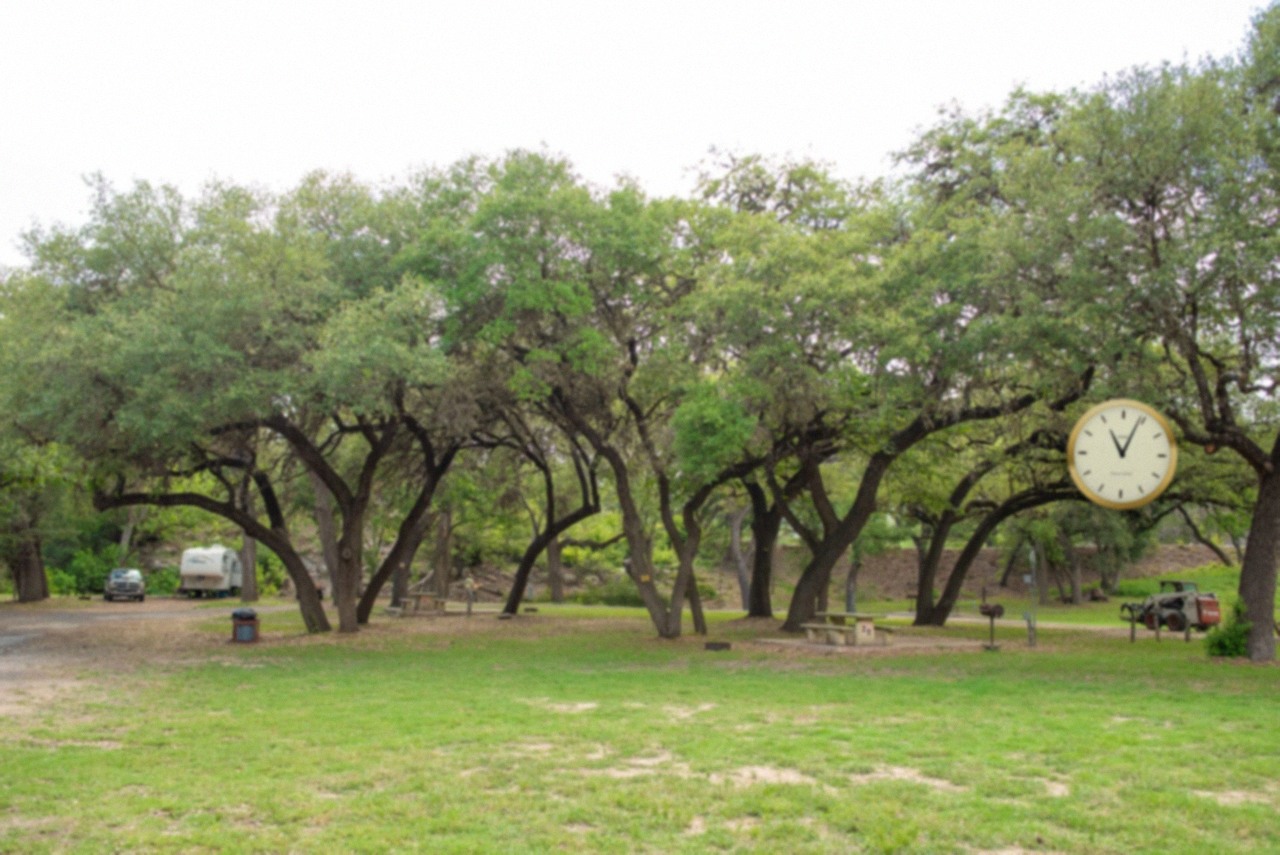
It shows 11 h 04 min
